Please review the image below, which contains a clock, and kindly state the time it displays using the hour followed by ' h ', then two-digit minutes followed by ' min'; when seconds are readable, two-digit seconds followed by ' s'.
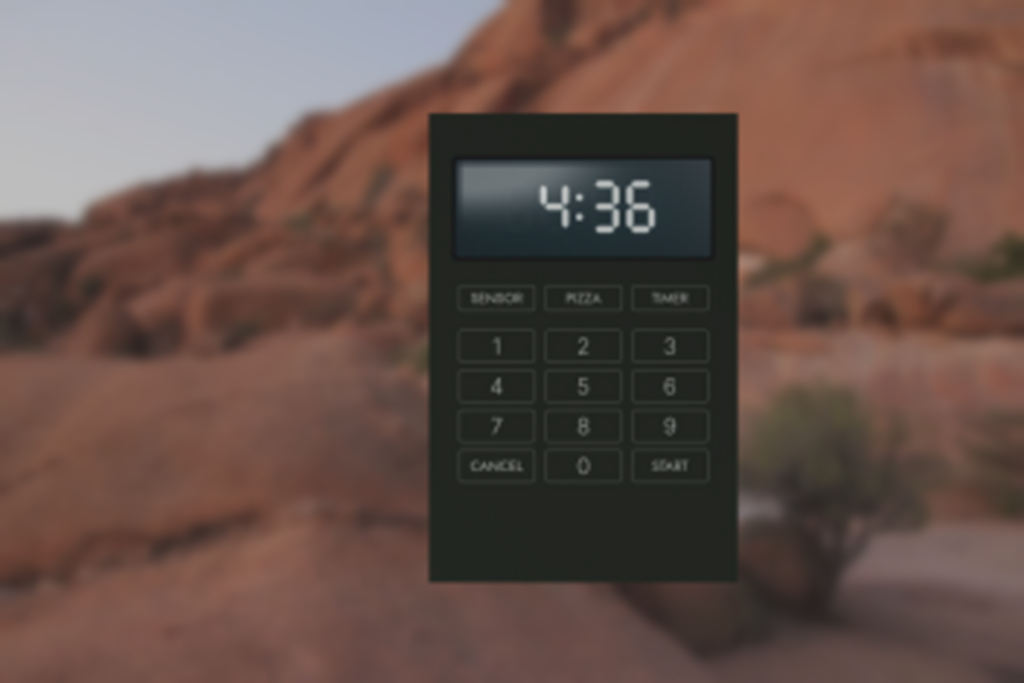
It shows 4 h 36 min
